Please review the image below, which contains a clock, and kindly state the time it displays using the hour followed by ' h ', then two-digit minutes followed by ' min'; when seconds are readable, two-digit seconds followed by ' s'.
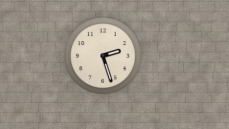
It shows 2 h 27 min
